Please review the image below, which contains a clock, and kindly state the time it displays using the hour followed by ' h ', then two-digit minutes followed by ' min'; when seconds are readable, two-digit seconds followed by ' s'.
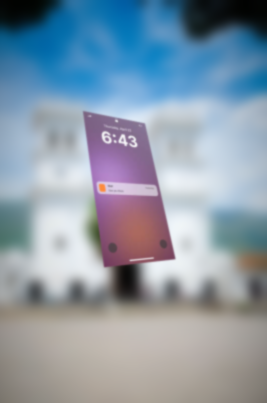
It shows 6 h 43 min
